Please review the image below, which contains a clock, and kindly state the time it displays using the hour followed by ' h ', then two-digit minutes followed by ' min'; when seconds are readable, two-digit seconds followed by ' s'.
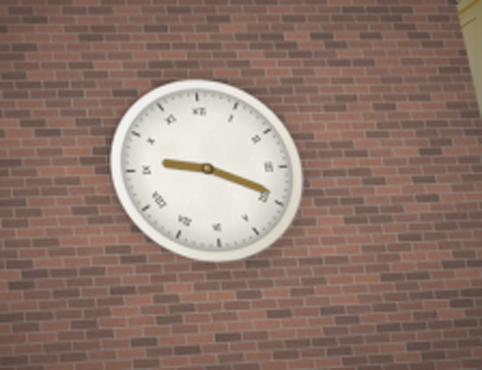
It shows 9 h 19 min
